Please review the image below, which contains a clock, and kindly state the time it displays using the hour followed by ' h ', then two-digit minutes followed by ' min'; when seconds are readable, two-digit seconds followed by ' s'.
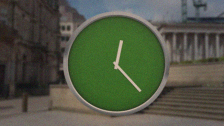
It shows 12 h 23 min
